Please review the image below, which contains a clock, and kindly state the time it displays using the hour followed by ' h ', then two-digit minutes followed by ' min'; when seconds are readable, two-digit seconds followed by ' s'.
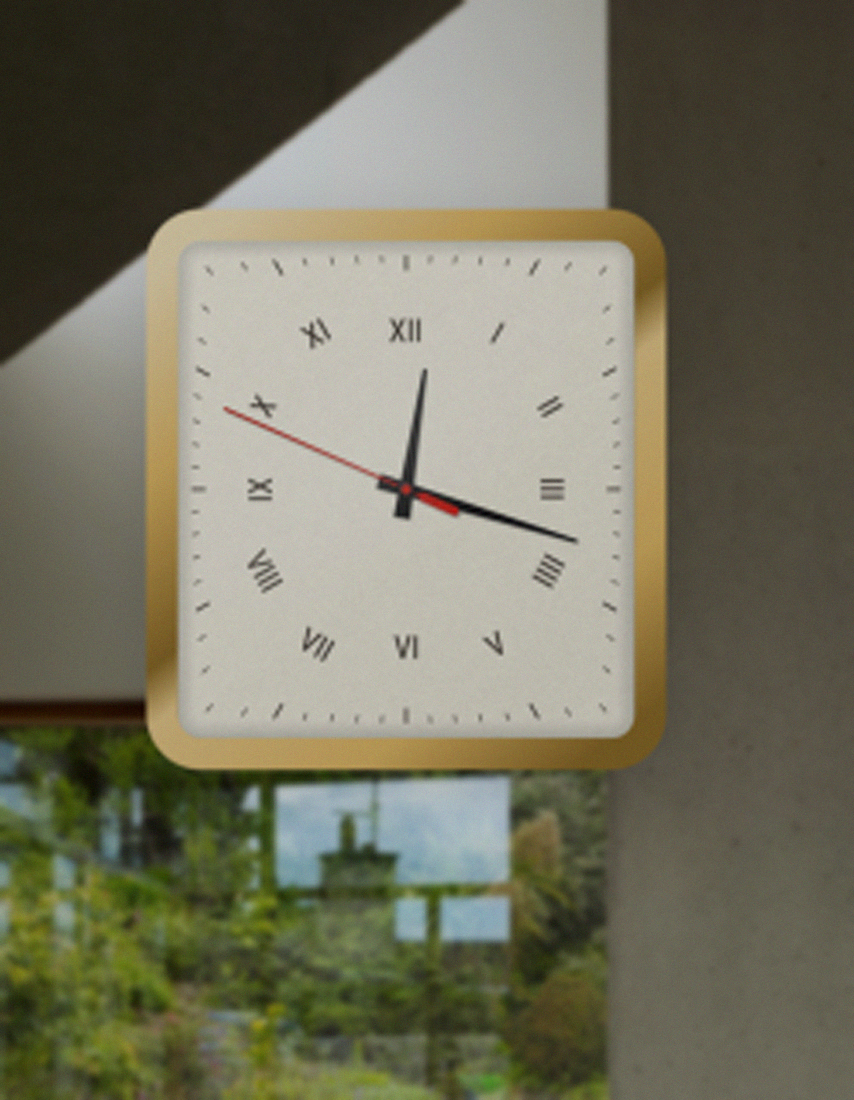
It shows 12 h 17 min 49 s
